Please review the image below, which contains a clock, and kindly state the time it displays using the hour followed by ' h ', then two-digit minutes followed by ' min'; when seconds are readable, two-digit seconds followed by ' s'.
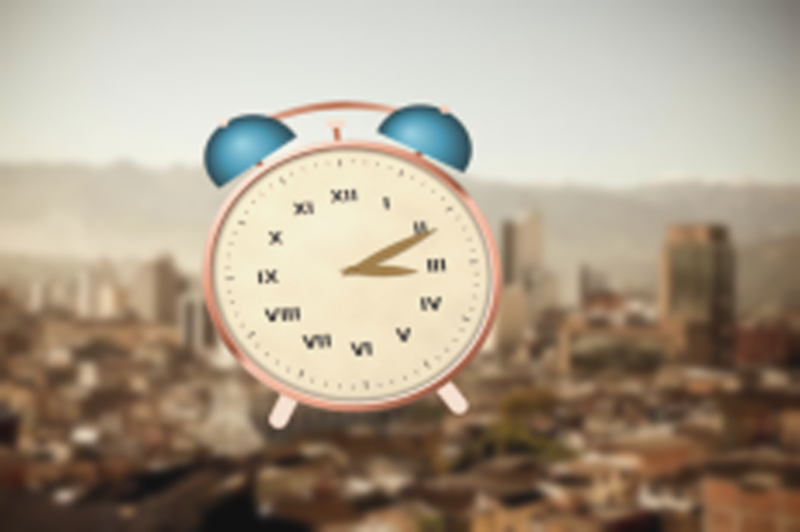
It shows 3 h 11 min
